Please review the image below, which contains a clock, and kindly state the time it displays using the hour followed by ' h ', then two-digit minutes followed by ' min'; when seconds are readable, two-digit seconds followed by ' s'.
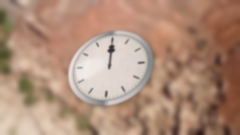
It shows 12 h 00 min
